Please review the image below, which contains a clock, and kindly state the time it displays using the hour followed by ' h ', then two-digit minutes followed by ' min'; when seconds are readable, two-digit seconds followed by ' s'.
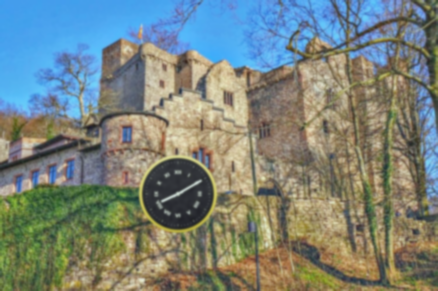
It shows 8 h 10 min
